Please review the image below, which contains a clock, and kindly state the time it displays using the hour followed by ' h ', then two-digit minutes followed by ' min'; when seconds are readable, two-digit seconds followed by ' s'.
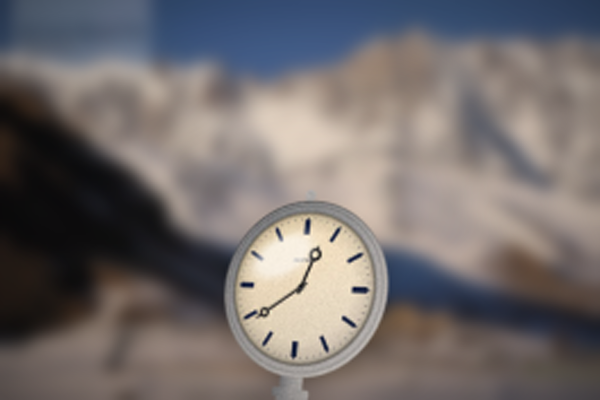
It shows 12 h 39 min
